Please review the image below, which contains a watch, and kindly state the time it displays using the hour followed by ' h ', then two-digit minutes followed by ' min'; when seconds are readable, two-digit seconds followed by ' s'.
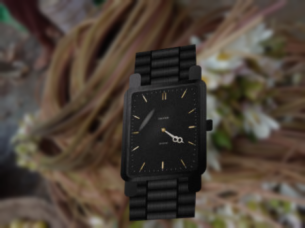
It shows 4 h 21 min
